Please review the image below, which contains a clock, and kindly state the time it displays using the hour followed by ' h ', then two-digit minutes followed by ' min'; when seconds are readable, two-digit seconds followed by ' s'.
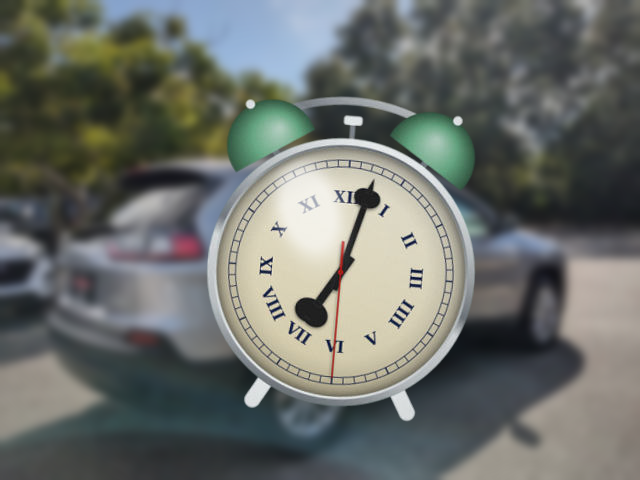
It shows 7 h 02 min 30 s
